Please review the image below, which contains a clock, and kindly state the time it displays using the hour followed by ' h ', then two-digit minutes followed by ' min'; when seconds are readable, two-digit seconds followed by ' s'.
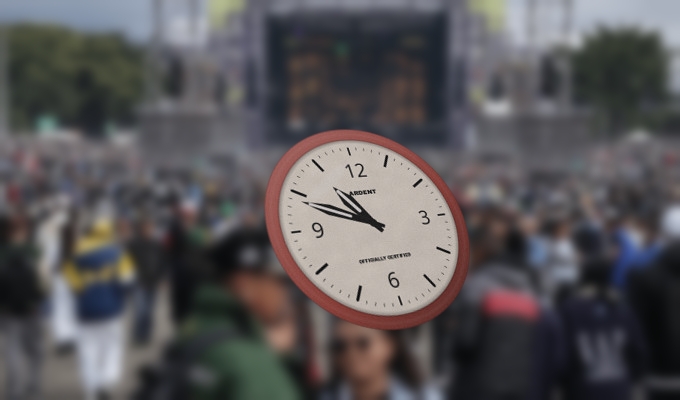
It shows 10 h 49 min
